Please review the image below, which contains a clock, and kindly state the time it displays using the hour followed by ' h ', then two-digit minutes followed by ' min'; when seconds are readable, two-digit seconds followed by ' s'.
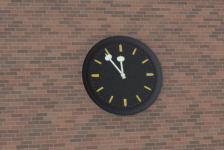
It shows 11 h 54 min
